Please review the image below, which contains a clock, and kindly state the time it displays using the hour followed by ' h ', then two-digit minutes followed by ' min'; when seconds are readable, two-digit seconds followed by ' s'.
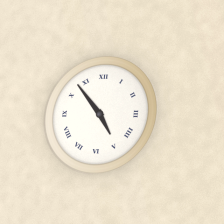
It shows 4 h 53 min
